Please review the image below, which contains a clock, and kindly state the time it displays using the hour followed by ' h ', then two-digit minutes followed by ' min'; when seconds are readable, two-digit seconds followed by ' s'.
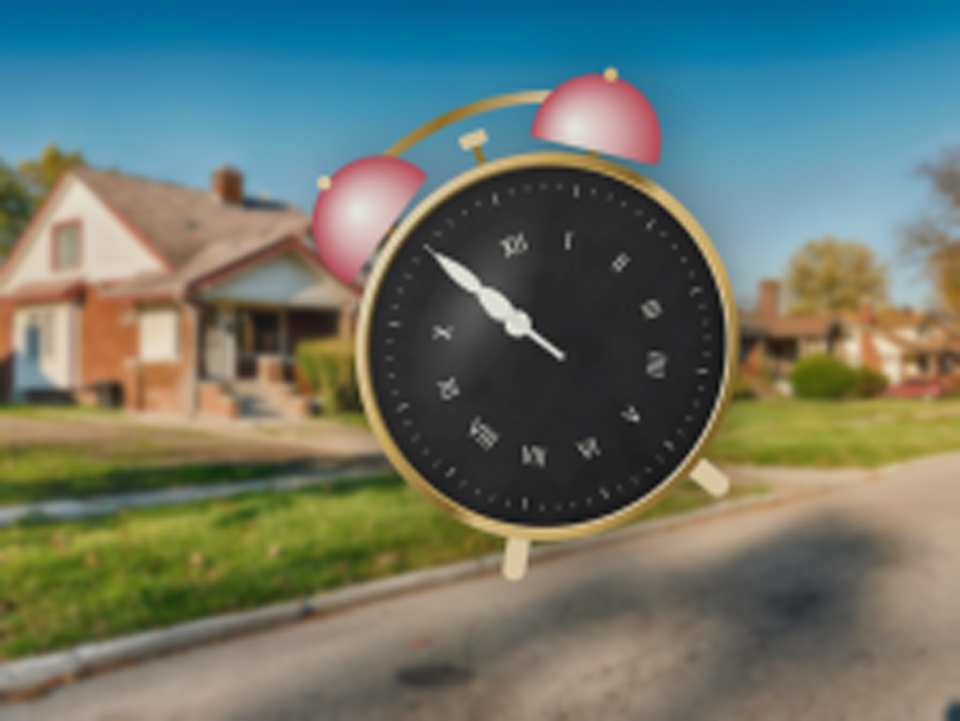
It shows 10 h 55 min
